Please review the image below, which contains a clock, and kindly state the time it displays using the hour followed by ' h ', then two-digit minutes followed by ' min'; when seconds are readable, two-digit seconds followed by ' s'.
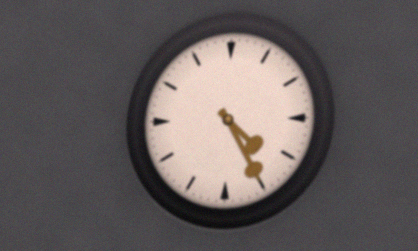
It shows 4 h 25 min
